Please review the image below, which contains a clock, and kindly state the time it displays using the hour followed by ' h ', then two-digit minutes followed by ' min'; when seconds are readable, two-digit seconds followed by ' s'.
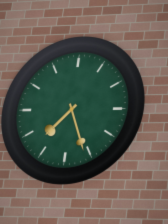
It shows 7 h 26 min
